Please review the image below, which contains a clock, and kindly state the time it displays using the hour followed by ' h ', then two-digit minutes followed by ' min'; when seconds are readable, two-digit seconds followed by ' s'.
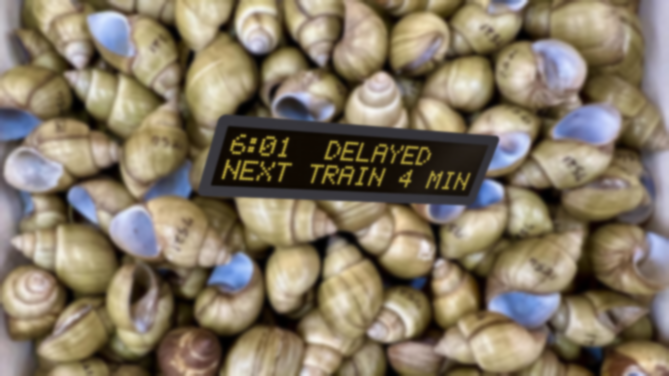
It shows 6 h 01 min
